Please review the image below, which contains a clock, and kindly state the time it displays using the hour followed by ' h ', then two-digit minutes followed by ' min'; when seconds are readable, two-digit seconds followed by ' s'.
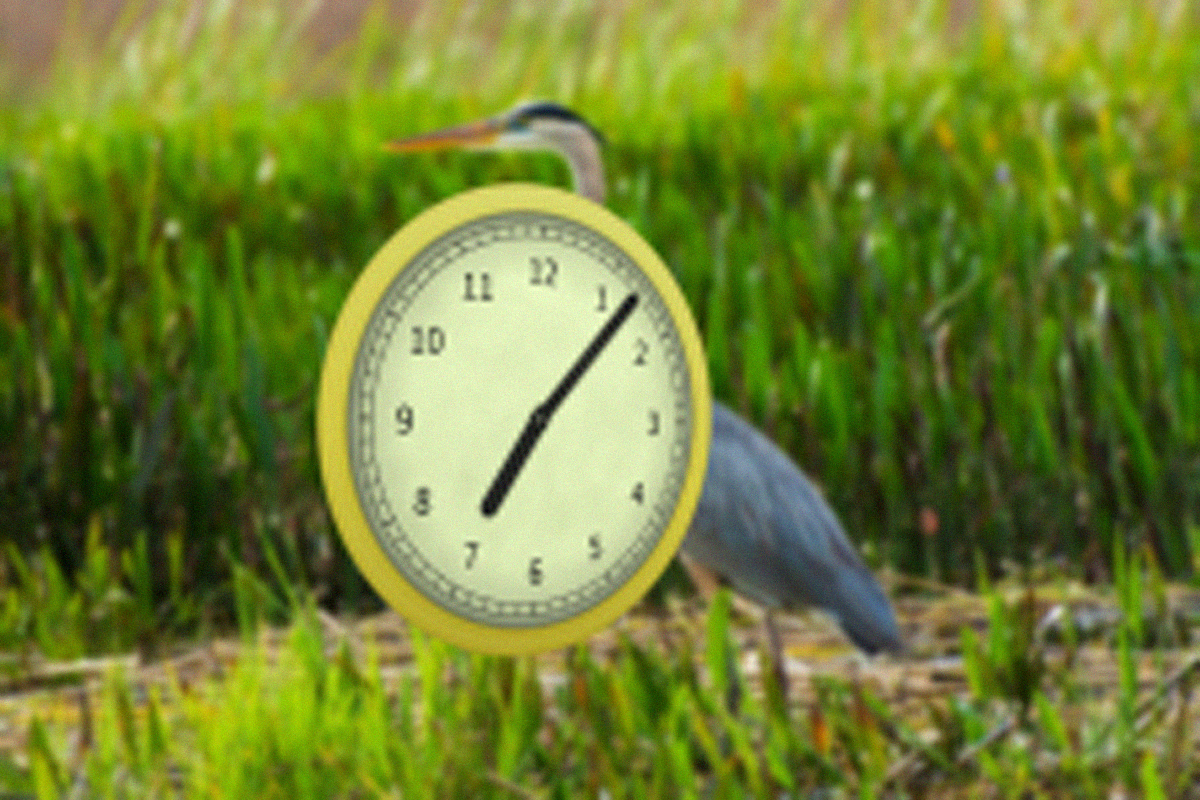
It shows 7 h 07 min
